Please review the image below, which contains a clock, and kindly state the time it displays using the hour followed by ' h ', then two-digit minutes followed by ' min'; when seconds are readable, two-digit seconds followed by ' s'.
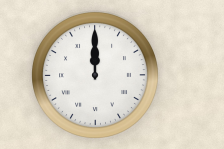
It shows 12 h 00 min
